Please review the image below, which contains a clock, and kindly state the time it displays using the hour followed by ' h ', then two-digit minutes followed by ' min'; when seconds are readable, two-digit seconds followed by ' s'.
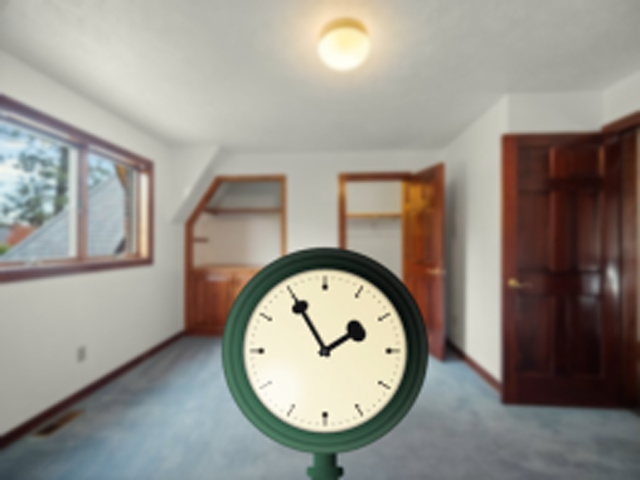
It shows 1 h 55 min
